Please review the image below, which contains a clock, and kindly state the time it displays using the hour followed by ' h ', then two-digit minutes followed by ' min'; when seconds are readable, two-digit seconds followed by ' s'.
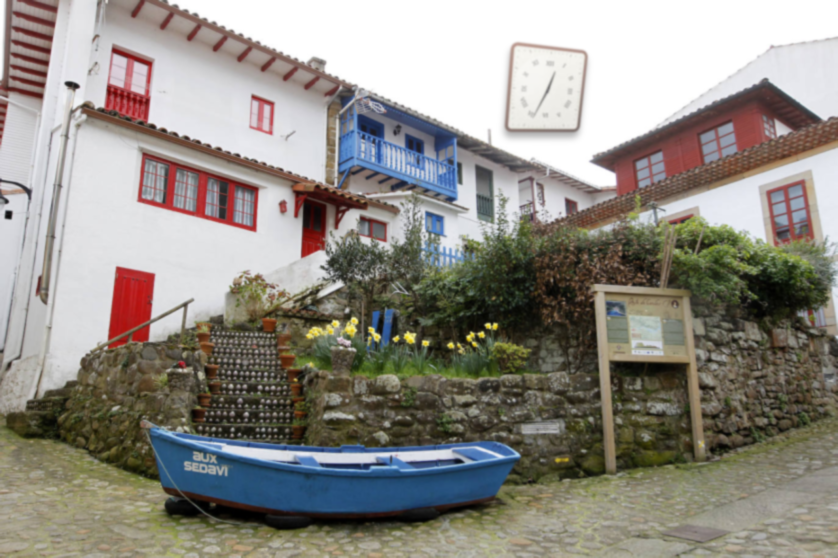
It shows 12 h 34 min
